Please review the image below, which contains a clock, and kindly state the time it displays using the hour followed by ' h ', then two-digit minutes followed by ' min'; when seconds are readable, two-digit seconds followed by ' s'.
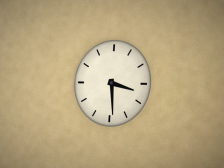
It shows 3 h 29 min
